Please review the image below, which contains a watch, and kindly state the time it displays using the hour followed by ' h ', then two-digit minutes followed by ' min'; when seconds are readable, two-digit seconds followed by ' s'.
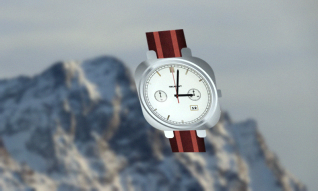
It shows 3 h 02 min
